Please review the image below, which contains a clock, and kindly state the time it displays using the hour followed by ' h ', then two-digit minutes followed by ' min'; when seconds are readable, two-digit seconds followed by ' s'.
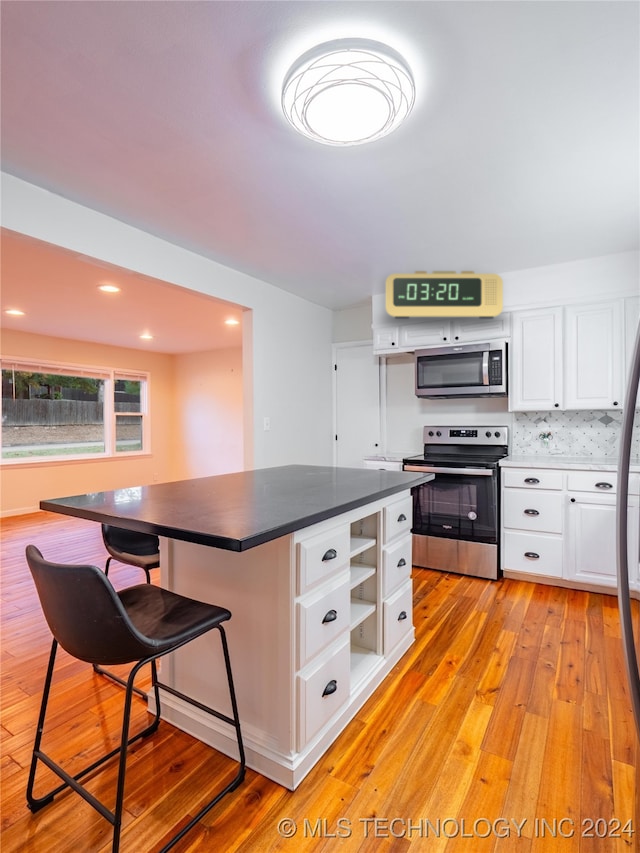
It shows 3 h 20 min
